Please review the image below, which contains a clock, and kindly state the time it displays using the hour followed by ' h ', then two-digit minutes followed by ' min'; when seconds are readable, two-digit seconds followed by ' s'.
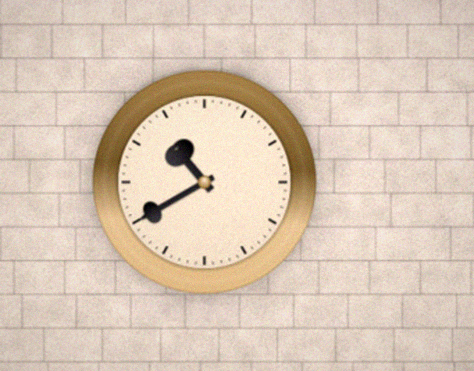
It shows 10 h 40 min
